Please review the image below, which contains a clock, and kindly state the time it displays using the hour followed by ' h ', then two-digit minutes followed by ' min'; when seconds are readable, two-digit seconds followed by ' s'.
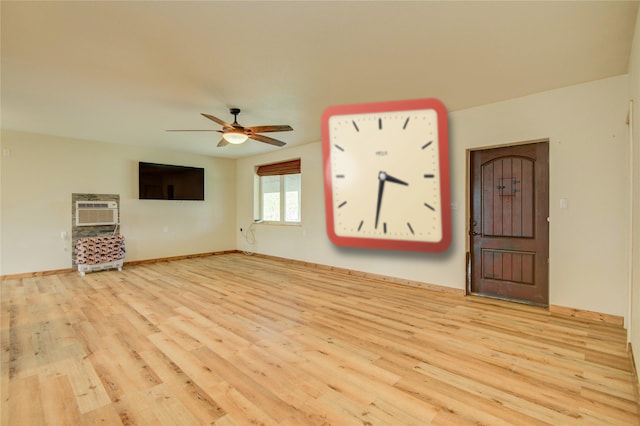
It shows 3 h 32 min
